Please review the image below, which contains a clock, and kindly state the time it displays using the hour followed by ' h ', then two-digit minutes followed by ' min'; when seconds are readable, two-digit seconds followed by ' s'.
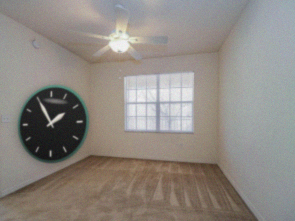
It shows 1 h 55 min
